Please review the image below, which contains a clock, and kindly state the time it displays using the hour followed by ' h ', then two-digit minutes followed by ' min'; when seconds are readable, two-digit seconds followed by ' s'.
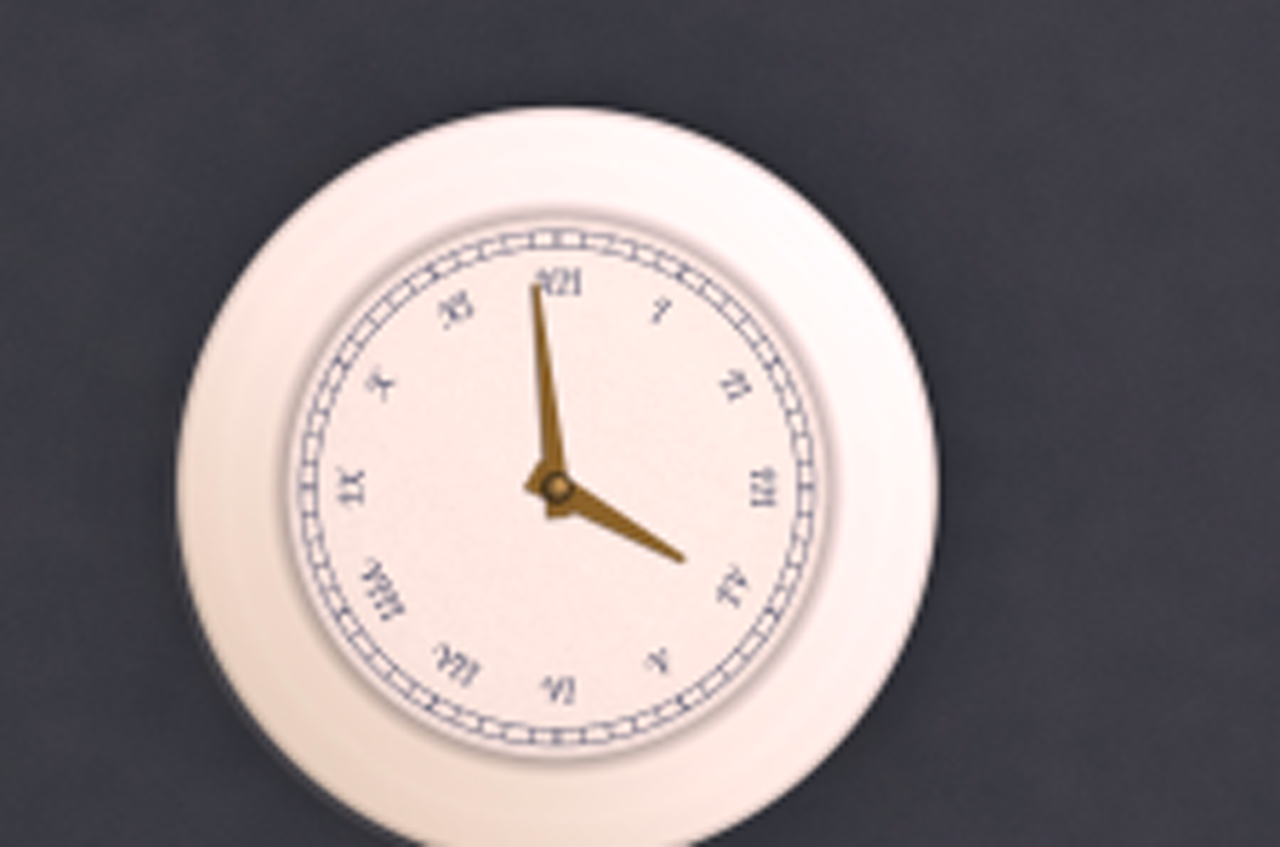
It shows 3 h 59 min
